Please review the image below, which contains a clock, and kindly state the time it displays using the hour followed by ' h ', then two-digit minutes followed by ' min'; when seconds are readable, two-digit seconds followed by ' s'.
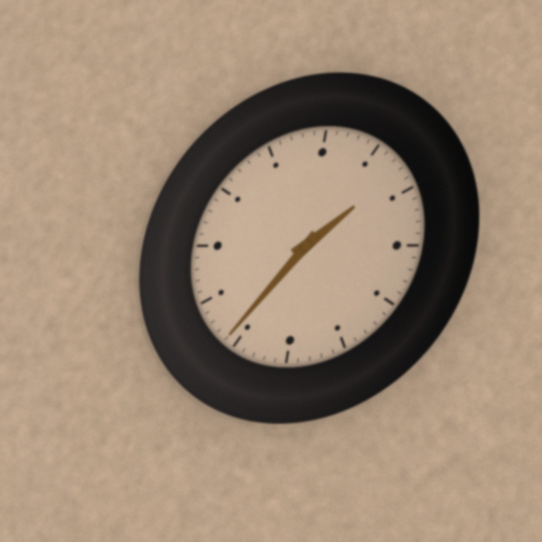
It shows 1 h 36 min
